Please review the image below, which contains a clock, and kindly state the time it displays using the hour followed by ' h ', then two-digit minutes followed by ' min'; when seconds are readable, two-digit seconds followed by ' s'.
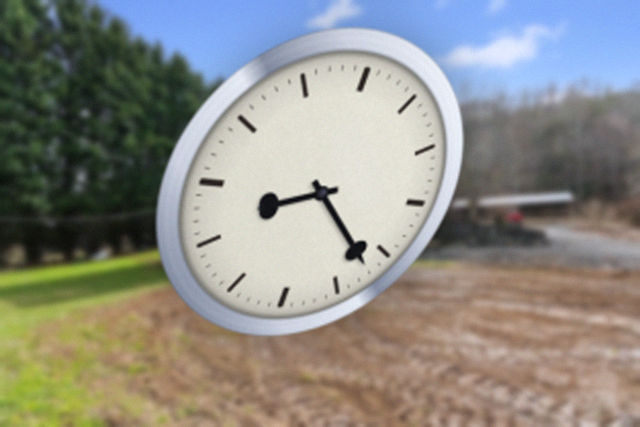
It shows 8 h 22 min
